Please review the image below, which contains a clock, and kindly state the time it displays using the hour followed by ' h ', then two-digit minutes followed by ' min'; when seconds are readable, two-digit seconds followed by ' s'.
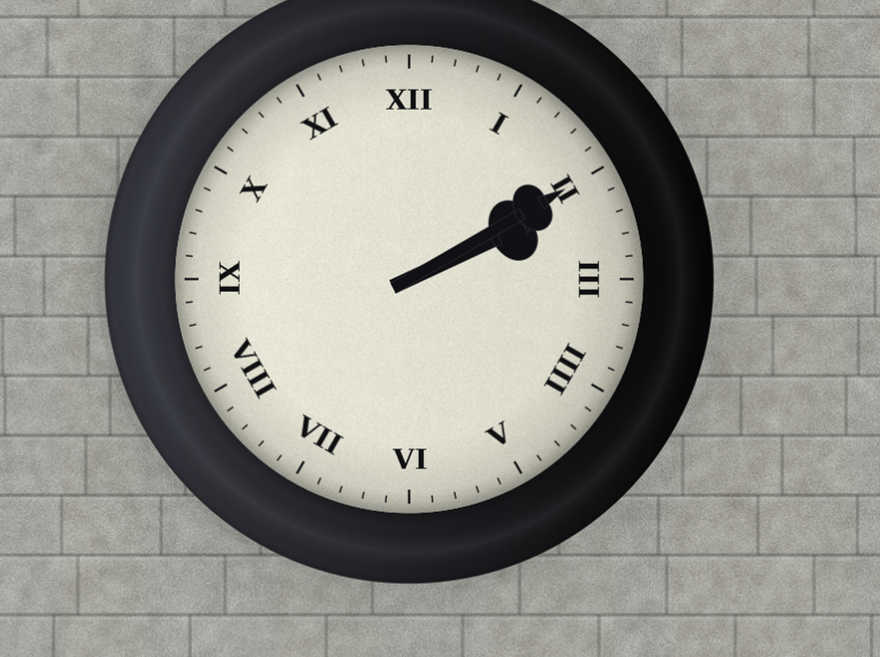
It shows 2 h 10 min
